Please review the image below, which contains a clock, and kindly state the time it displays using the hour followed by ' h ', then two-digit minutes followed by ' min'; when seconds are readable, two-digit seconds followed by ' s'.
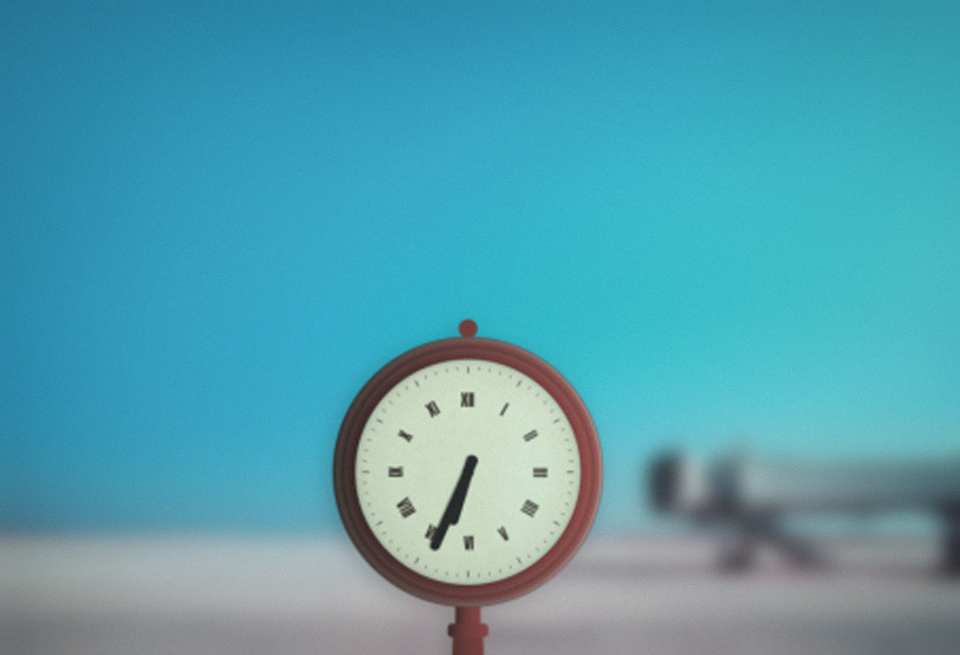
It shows 6 h 34 min
